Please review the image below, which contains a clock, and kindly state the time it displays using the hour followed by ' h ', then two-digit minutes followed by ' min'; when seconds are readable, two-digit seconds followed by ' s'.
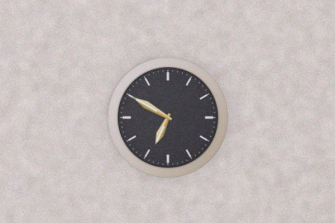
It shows 6 h 50 min
